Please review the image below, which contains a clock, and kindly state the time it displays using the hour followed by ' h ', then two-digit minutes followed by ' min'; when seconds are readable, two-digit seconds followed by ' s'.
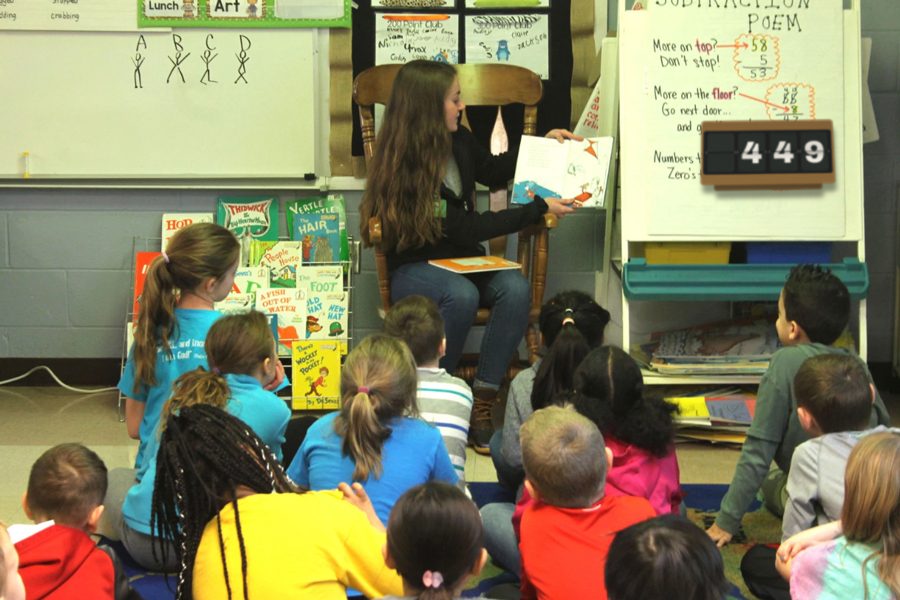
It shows 4 h 49 min
